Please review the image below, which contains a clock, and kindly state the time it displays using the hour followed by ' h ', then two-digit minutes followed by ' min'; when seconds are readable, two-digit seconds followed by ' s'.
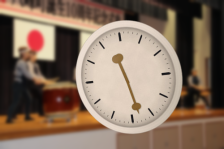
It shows 11 h 28 min
